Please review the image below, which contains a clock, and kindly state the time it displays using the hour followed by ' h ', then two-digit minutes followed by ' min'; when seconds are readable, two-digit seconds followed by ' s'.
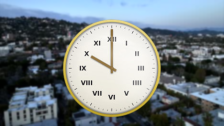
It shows 10 h 00 min
